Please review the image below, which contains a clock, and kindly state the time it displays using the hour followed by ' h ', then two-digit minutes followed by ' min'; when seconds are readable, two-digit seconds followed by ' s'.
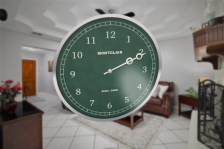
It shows 2 h 11 min
